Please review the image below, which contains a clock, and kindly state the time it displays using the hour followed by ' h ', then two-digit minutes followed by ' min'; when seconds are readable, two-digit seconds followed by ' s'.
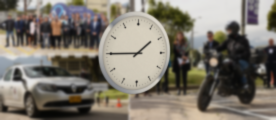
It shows 1 h 45 min
